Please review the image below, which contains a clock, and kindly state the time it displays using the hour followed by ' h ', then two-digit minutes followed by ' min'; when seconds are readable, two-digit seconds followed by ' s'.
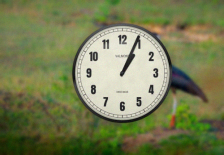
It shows 1 h 04 min
